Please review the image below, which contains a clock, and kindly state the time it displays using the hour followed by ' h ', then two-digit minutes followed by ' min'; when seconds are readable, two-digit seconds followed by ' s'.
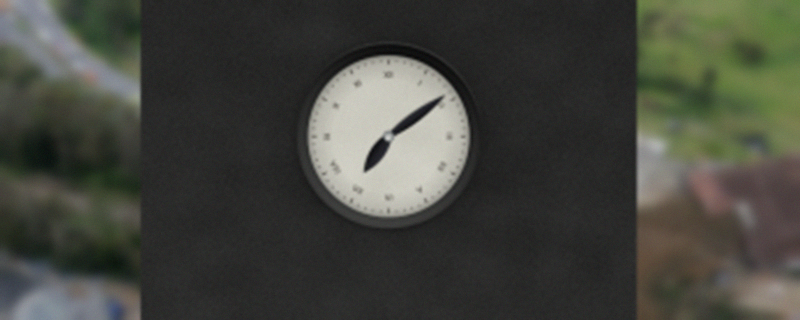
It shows 7 h 09 min
